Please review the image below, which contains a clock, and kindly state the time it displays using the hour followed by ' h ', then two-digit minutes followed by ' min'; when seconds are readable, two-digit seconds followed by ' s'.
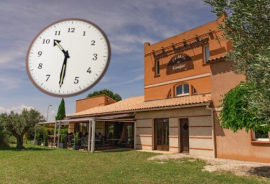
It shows 10 h 30 min
